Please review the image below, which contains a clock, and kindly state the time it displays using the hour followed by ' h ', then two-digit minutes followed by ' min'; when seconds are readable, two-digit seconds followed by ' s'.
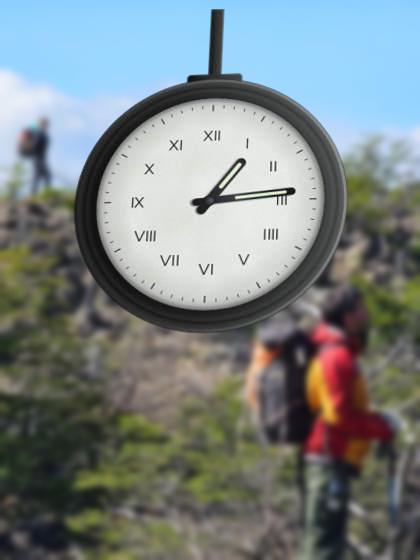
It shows 1 h 14 min
